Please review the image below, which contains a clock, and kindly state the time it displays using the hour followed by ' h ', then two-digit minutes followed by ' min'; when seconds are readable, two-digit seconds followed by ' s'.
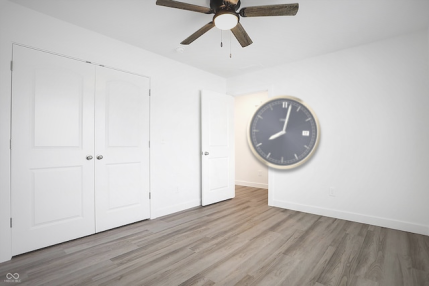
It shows 8 h 02 min
